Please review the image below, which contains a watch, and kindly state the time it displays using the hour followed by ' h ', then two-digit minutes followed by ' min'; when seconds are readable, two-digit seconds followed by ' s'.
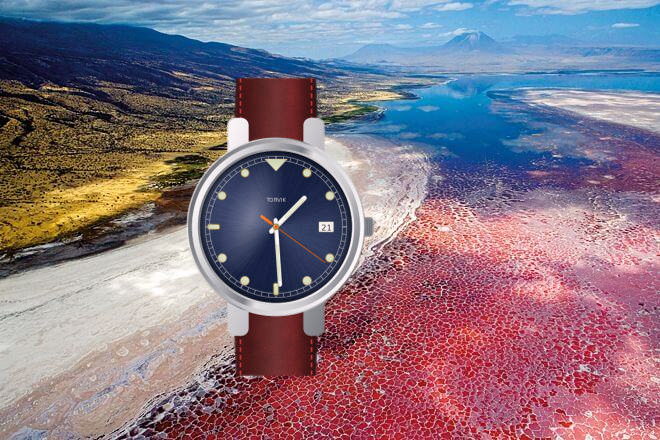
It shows 1 h 29 min 21 s
